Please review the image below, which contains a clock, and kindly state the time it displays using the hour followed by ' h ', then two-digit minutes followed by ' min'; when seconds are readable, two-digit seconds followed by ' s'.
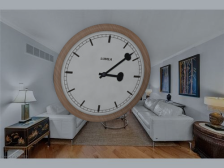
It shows 3 h 08 min
